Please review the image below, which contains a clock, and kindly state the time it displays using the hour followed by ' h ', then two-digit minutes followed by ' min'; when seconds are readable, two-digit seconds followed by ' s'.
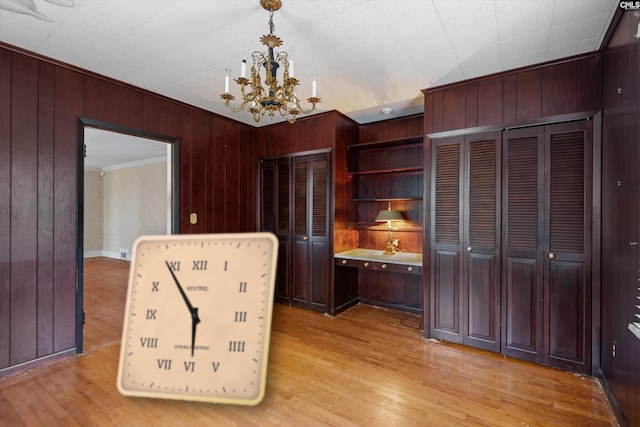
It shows 5 h 54 min
